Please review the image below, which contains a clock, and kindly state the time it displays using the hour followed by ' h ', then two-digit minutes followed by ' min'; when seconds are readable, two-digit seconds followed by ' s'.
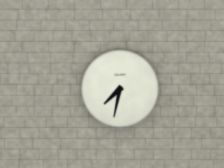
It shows 7 h 32 min
